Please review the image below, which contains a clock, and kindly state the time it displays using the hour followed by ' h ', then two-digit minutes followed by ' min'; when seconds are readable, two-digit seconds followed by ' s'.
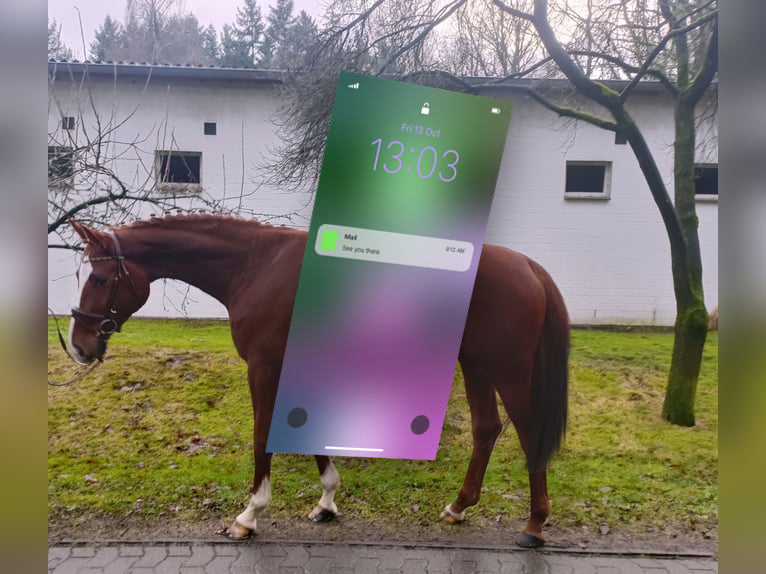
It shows 13 h 03 min
